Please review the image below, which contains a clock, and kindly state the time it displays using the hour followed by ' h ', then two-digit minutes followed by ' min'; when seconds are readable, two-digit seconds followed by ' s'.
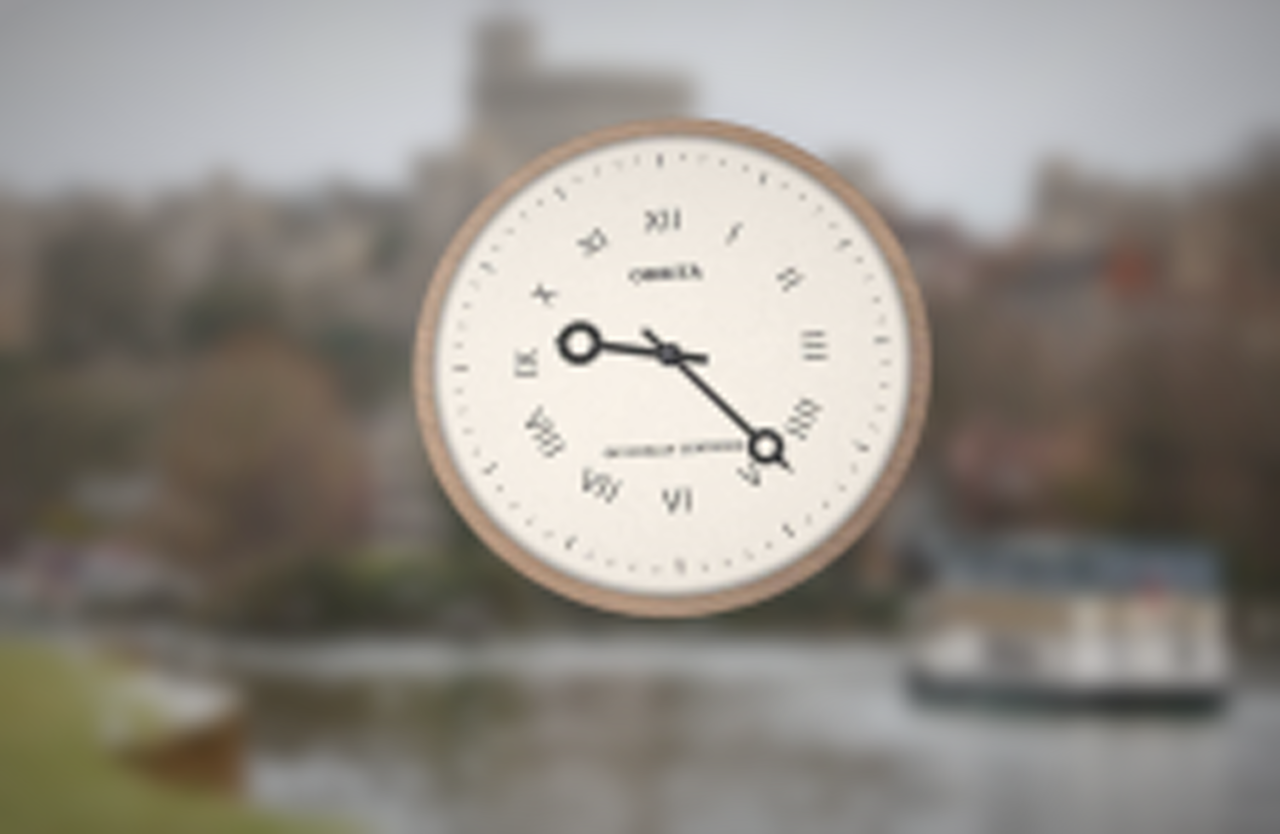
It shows 9 h 23 min
